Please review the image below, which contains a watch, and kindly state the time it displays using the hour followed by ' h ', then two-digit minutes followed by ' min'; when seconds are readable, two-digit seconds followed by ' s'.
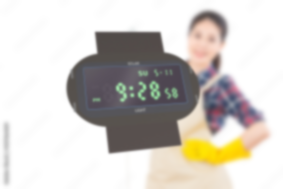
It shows 9 h 28 min
